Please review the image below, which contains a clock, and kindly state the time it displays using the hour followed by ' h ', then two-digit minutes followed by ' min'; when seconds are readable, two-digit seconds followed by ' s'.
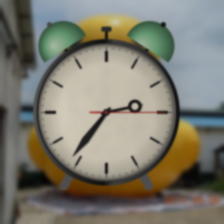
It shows 2 h 36 min 15 s
